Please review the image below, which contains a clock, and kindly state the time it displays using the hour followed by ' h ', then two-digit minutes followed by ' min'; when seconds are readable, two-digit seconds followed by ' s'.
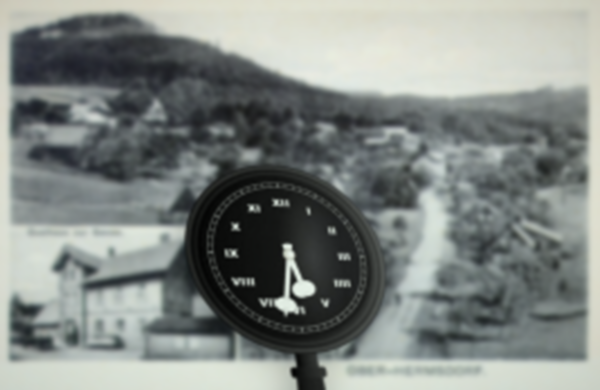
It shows 5 h 32 min
